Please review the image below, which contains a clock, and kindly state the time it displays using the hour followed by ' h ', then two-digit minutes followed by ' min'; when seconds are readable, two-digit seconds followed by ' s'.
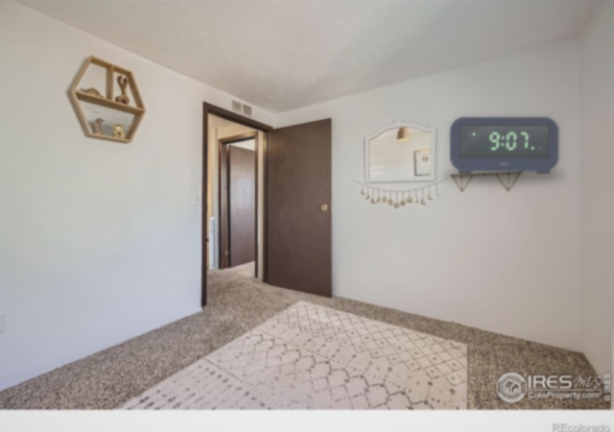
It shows 9 h 07 min
